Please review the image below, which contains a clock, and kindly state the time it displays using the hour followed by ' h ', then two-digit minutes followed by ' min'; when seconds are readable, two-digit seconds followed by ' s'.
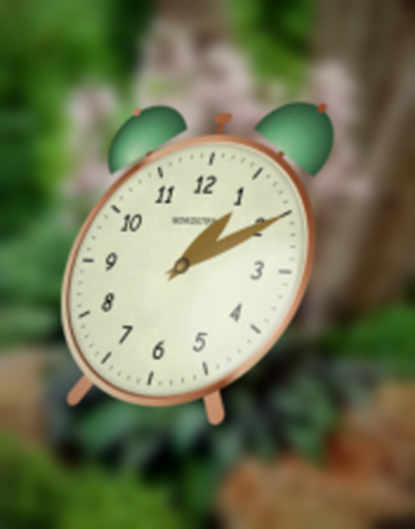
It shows 1 h 10 min
